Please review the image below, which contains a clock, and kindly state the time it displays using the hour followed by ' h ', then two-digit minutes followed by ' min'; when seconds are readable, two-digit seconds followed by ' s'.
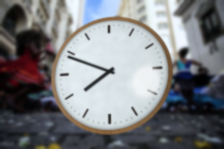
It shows 7 h 49 min
